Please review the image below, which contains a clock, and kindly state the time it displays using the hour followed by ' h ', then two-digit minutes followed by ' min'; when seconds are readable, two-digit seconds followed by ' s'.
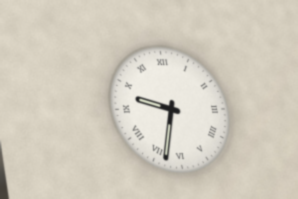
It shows 9 h 33 min
